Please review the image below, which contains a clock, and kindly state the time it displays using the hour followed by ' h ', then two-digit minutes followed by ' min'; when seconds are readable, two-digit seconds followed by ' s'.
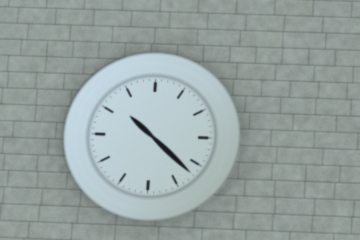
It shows 10 h 22 min
